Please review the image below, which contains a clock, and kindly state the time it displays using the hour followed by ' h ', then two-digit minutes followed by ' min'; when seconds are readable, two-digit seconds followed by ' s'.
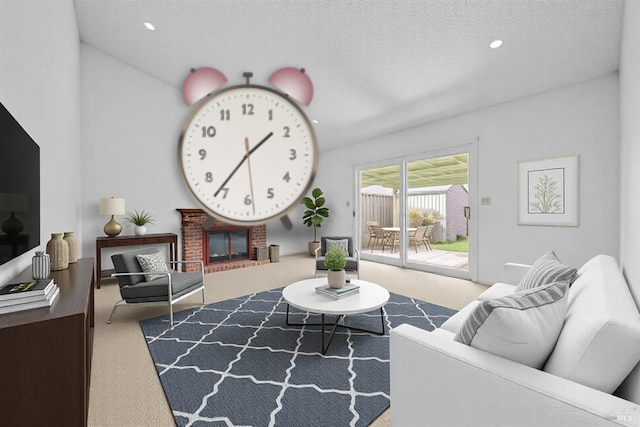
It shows 1 h 36 min 29 s
